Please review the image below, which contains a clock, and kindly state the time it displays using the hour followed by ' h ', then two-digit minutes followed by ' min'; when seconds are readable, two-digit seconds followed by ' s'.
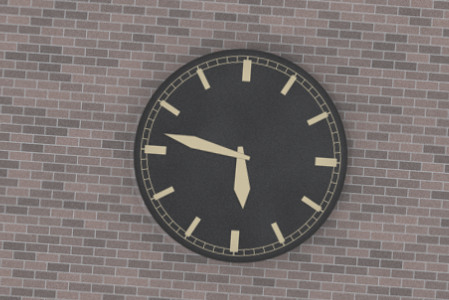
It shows 5 h 47 min
